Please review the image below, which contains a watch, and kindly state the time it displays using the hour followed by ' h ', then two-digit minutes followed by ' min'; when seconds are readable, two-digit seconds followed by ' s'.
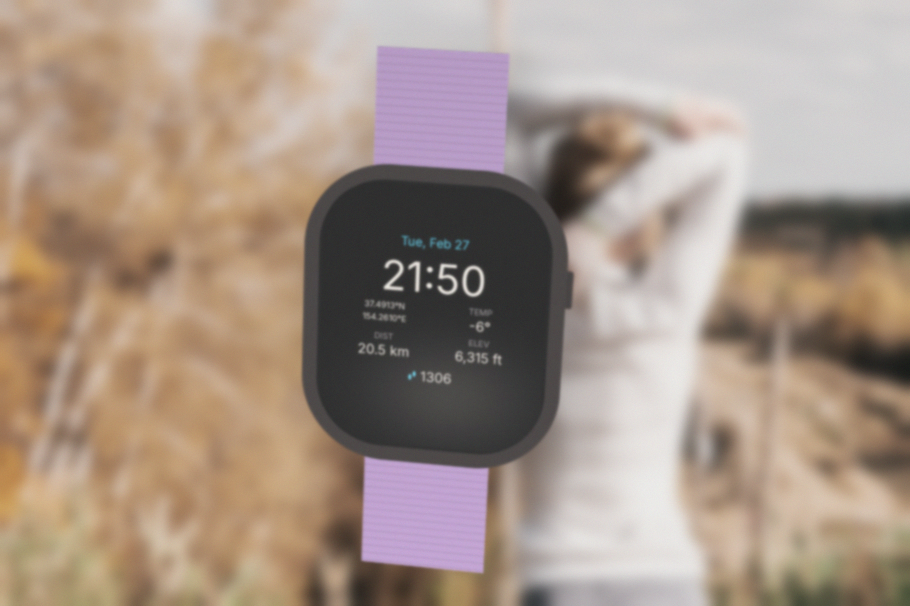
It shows 21 h 50 min
